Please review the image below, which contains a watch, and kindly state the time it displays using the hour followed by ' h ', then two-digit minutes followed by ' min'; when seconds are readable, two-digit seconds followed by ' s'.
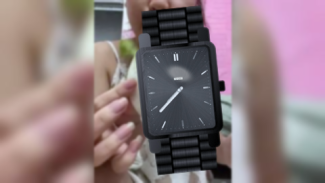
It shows 7 h 38 min
